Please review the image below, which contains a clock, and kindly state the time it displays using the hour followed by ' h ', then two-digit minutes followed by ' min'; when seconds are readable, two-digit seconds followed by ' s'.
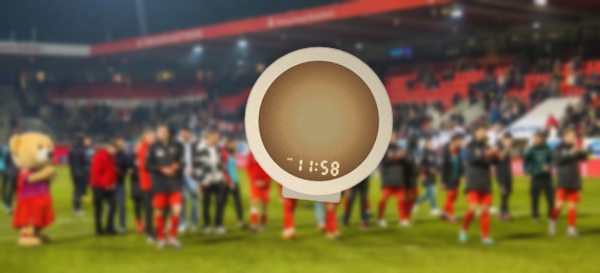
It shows 11 h 58 min
